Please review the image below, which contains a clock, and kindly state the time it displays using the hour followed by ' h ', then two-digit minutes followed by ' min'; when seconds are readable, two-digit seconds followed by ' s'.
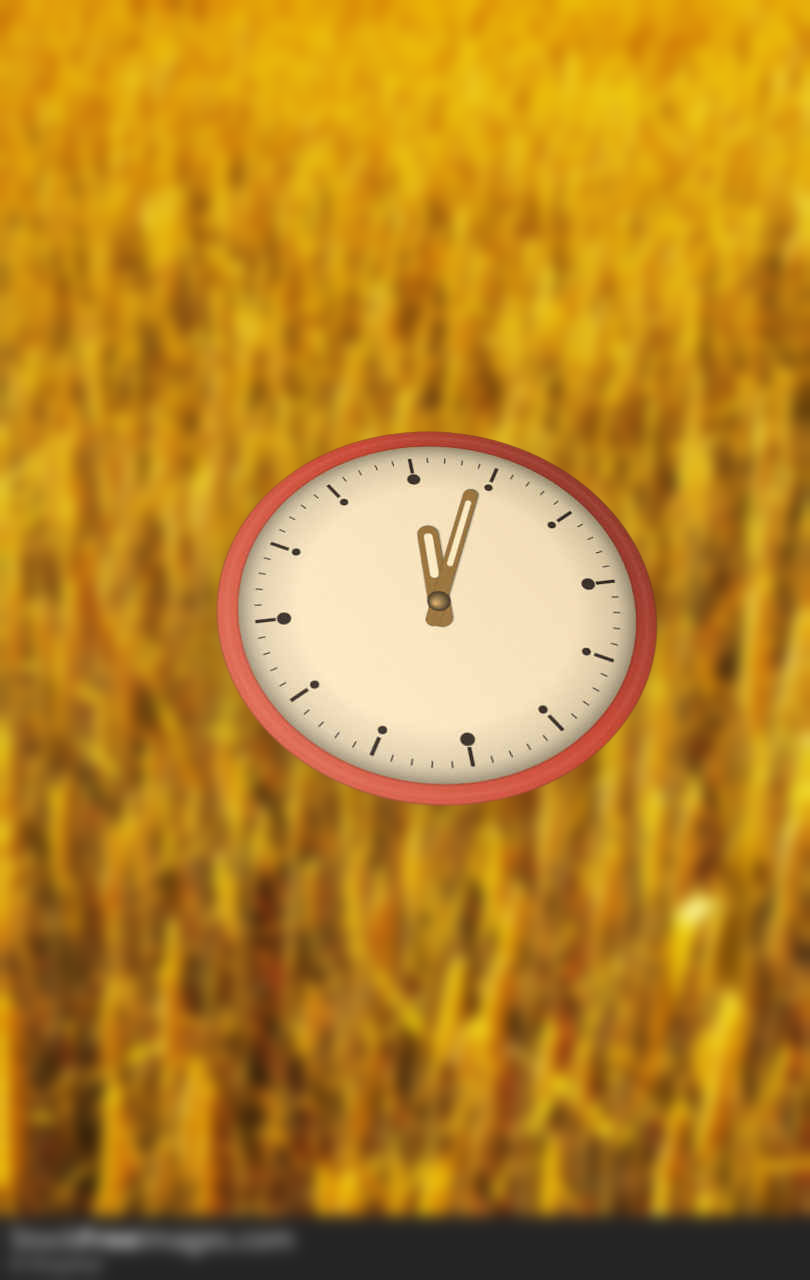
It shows 12 h 04 min
